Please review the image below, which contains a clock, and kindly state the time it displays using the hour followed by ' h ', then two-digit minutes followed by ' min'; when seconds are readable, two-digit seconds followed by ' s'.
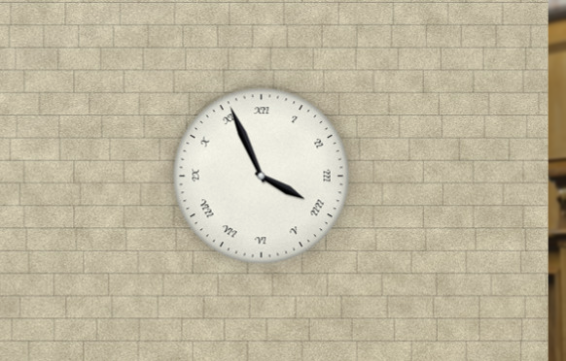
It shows 3 h 56 min
